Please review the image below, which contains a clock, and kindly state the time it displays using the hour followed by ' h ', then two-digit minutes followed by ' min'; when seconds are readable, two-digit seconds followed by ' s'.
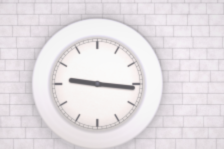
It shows 9 h 16 min
